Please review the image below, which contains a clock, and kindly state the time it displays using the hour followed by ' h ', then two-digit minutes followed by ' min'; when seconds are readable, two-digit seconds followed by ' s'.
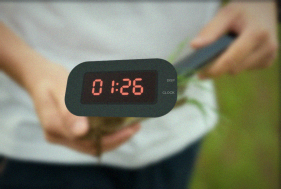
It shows 1 h 26 min
